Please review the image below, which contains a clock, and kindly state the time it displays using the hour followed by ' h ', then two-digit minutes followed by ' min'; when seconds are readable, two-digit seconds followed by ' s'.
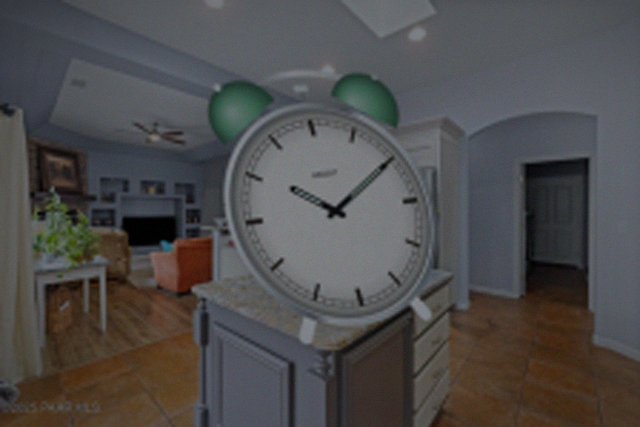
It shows 10 h 10 min
